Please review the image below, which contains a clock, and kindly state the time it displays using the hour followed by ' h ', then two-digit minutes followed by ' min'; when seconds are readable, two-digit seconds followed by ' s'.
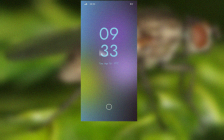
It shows 9 h 33 min
